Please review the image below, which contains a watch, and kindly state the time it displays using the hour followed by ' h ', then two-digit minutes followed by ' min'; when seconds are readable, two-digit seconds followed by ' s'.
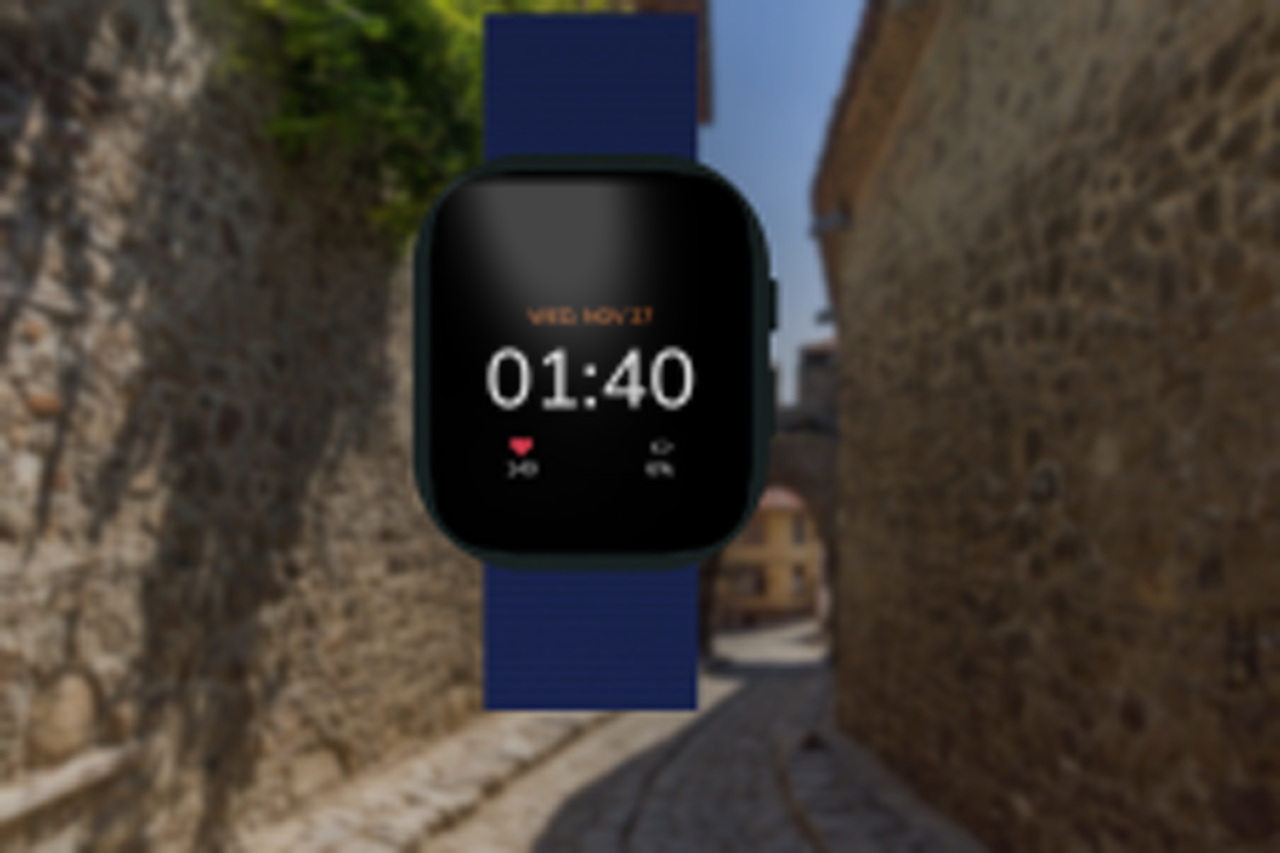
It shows 1 h 40 min
